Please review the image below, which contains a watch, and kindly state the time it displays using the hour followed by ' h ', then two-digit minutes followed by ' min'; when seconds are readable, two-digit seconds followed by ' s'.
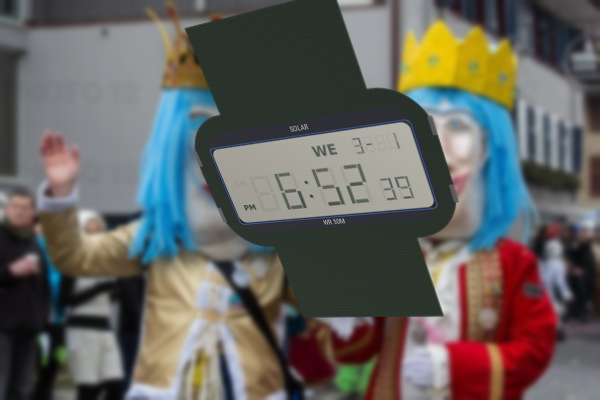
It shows 6 h 52 min 39 s
